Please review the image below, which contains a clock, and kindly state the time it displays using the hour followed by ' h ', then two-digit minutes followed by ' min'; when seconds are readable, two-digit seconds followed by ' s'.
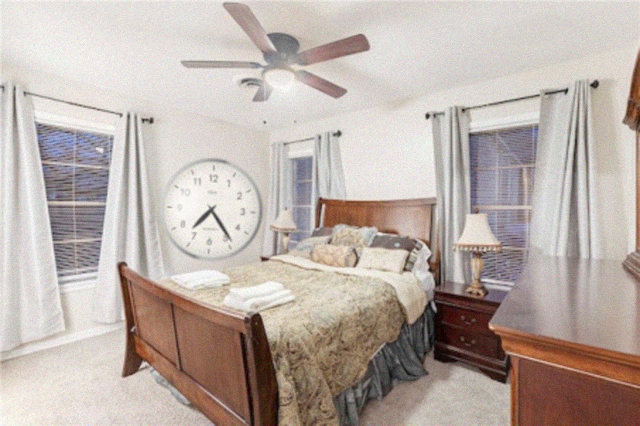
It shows 7 h 24 min
